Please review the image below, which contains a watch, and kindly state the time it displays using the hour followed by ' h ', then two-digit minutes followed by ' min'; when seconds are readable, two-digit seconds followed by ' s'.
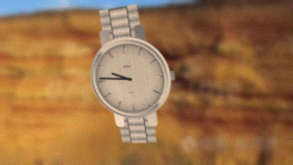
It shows 9 h 46 min
